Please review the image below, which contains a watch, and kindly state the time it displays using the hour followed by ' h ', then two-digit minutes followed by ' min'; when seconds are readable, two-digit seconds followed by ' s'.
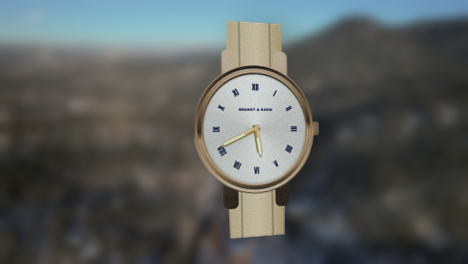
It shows 5 h 41 min
